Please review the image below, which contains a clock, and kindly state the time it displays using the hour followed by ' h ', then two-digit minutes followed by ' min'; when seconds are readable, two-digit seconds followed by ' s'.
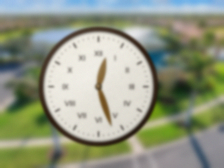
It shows 12 h 27 min
